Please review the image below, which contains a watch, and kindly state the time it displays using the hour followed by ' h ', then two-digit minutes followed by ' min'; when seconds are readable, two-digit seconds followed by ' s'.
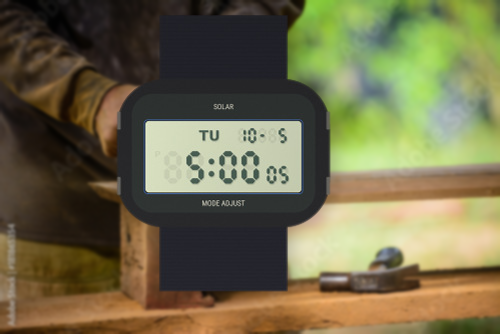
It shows 5 h 00 min 05 s
